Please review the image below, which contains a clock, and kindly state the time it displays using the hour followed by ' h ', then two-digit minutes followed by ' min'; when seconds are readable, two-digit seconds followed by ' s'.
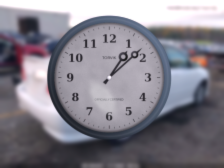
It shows 1 h 08 min
